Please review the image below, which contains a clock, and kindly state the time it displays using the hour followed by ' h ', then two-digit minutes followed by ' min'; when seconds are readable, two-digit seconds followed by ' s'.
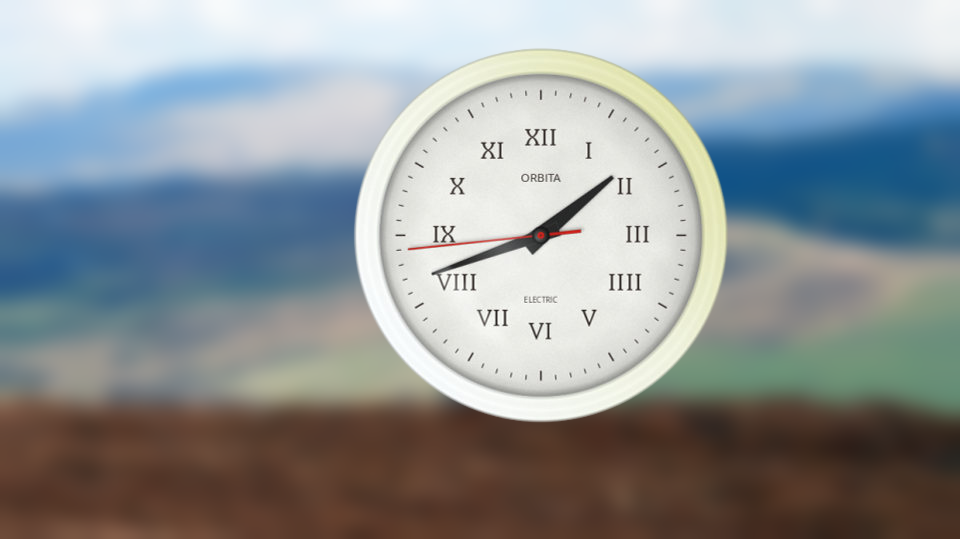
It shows 1 h 41 min 44 s
